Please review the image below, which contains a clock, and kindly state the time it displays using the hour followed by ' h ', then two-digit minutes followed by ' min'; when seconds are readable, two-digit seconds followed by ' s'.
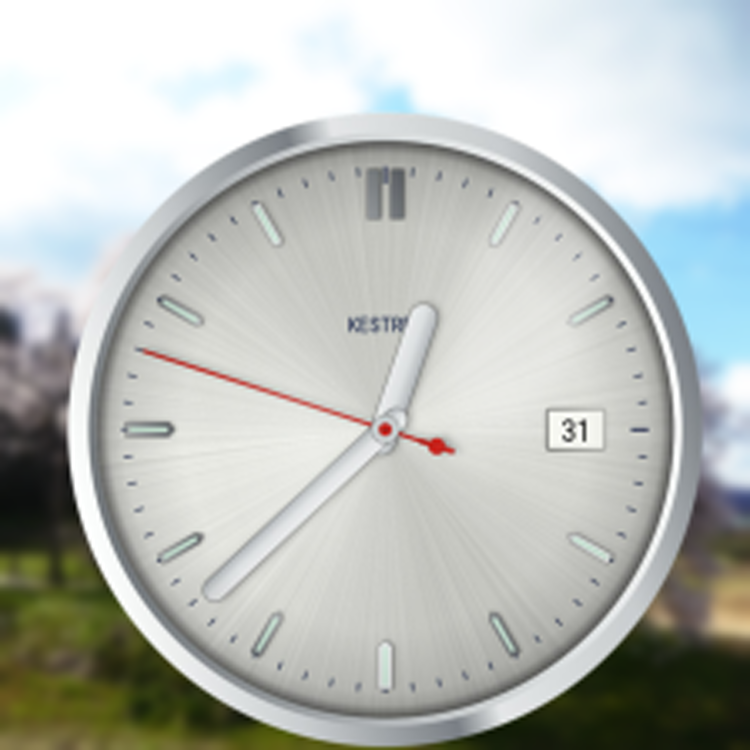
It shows 12 h 37 min 48 s
